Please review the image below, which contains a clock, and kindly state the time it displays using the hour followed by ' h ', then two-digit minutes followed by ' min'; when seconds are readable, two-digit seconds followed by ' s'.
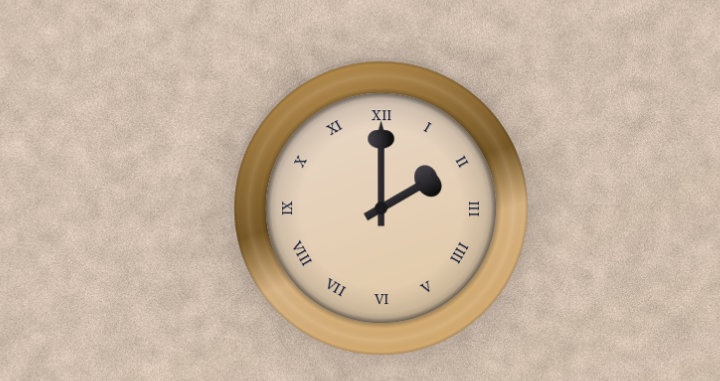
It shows 2 h 00 min
